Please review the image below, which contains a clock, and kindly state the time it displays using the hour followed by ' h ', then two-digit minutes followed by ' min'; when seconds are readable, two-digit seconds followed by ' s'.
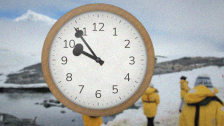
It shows 9 h 54 min
